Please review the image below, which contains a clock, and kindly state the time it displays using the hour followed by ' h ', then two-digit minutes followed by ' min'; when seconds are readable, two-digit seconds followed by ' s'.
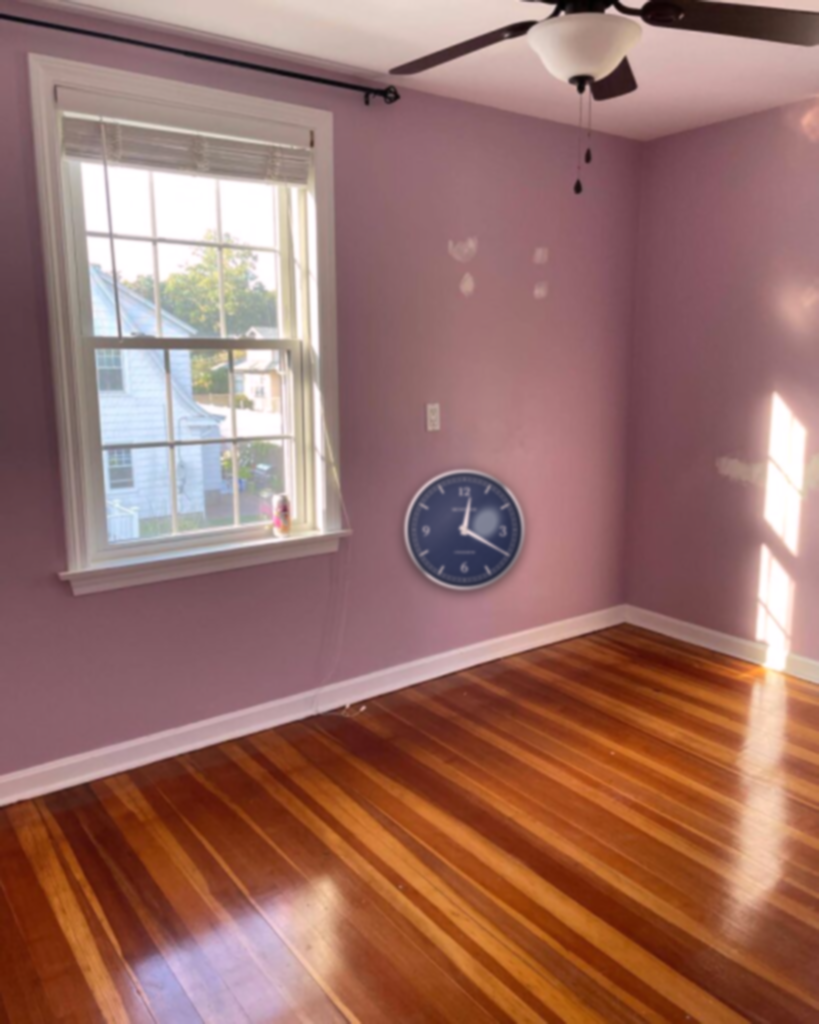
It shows 12 h 20 min
